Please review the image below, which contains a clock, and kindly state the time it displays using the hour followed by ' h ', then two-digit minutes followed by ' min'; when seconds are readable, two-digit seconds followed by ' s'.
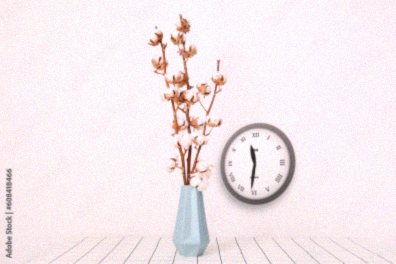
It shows 11 h 31 min
